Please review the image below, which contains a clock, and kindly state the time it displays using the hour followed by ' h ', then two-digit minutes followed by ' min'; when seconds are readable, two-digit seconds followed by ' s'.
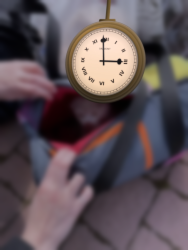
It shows 2 h 59 min
